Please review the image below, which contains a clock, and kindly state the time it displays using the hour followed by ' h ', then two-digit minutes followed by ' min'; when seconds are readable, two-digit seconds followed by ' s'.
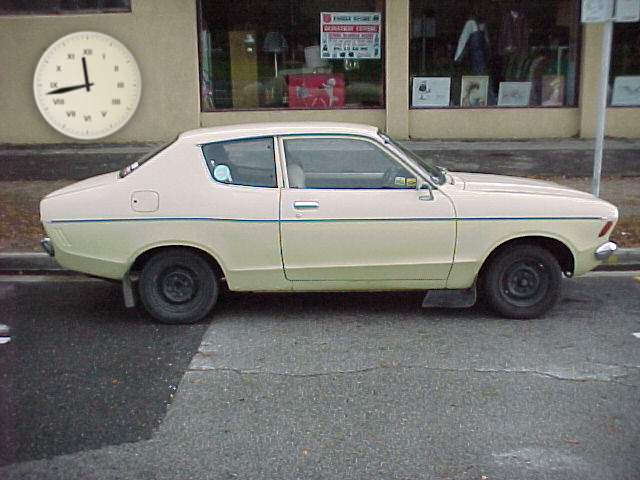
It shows 11 h 43 min
